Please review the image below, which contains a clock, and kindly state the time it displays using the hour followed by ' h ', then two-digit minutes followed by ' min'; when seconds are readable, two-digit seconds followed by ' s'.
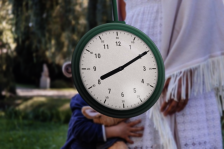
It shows 8 h 10 min
